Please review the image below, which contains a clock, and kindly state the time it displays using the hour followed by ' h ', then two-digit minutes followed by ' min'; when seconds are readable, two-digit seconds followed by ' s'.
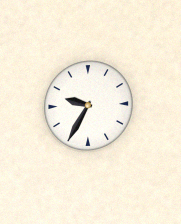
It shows 9 h 35 min
